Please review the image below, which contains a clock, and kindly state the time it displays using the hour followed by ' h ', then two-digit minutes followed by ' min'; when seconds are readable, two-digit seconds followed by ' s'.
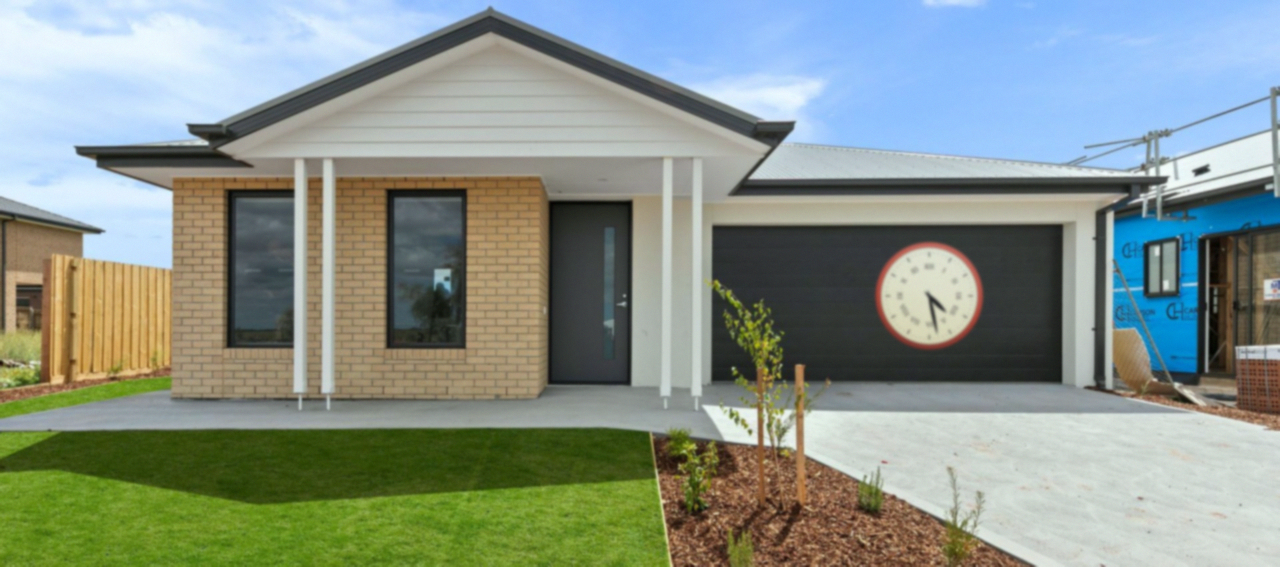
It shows 4 h 28 min
